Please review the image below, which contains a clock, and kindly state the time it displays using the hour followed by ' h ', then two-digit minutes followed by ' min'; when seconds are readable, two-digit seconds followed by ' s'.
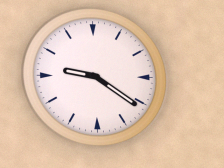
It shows 9 h 21 min
